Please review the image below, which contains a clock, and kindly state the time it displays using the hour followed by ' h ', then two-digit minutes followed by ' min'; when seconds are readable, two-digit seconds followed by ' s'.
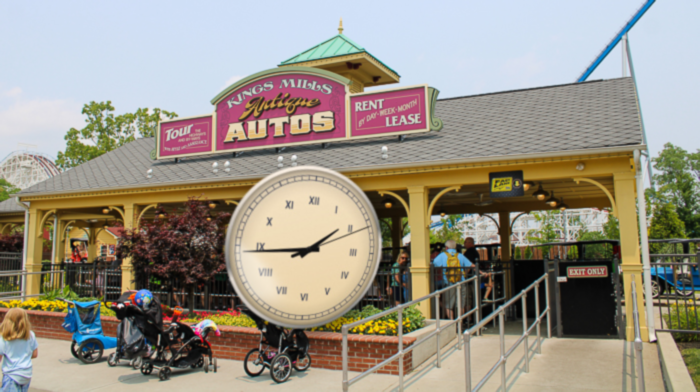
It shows 1 h 44 min 11 s
